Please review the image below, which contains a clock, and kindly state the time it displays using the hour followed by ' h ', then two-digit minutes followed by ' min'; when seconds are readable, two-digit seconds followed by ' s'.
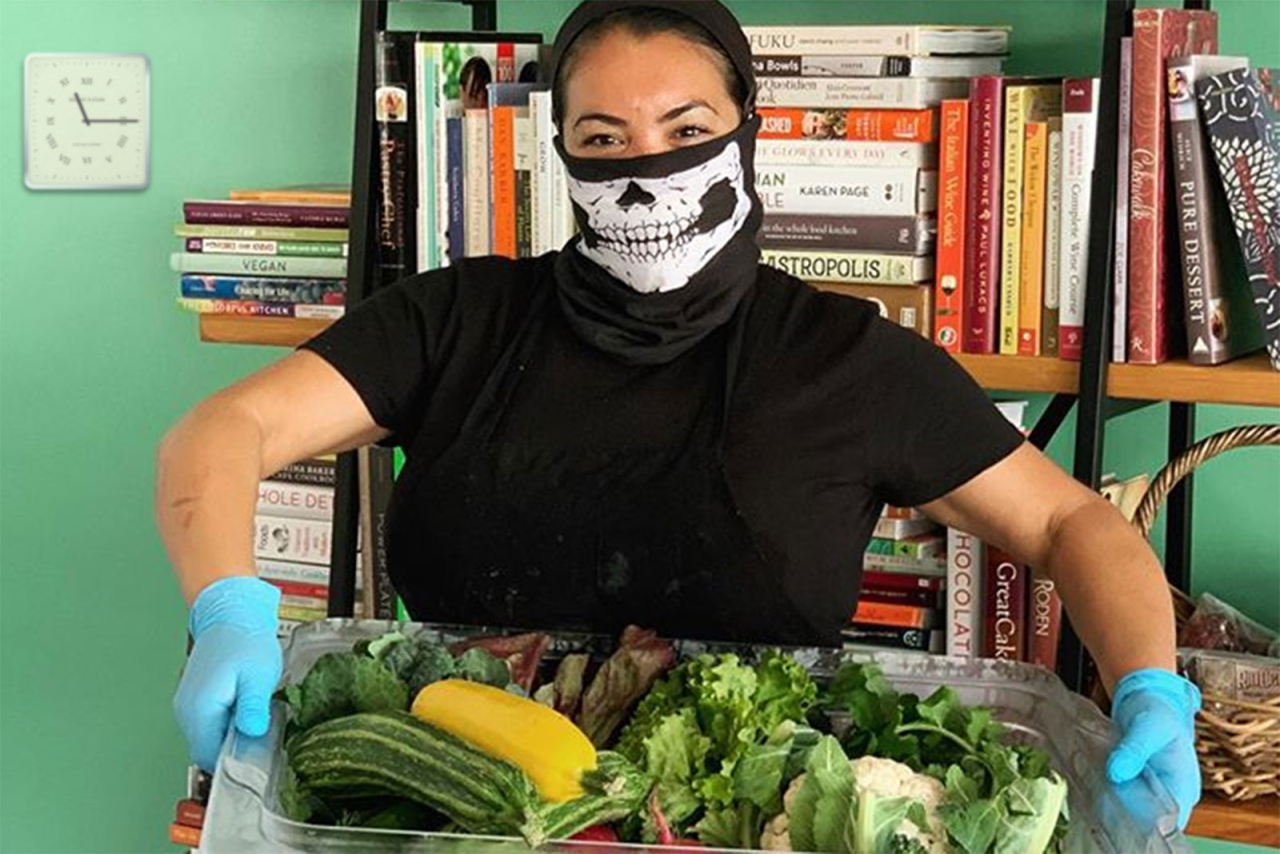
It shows 11 h 15 min
